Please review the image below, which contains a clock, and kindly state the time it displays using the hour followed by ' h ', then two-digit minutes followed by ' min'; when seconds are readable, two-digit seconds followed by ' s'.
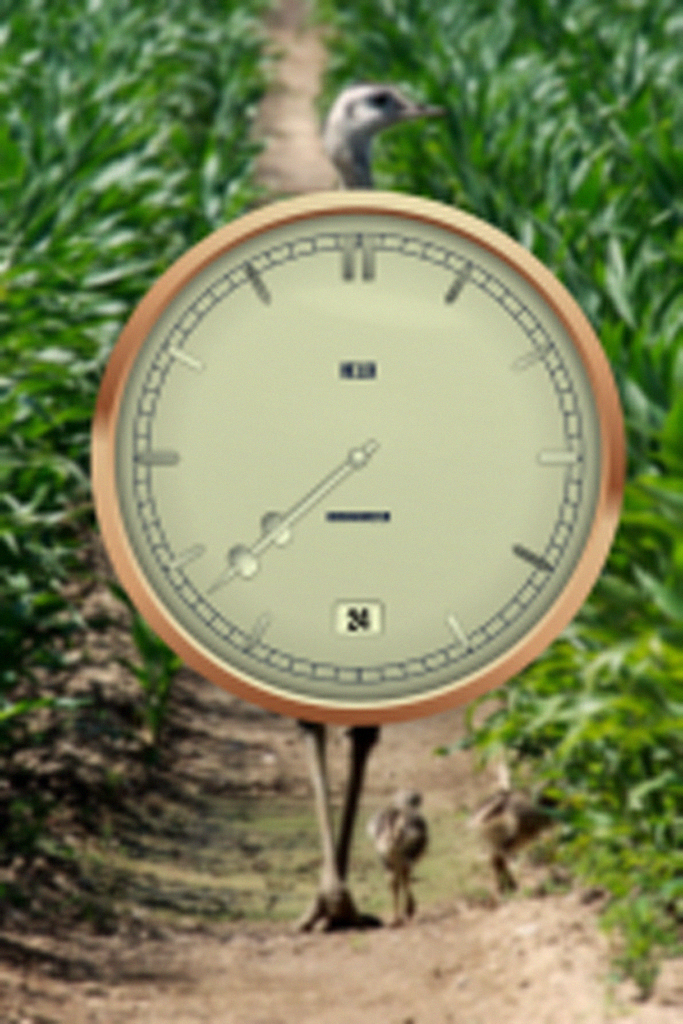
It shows 7 h 38 min
